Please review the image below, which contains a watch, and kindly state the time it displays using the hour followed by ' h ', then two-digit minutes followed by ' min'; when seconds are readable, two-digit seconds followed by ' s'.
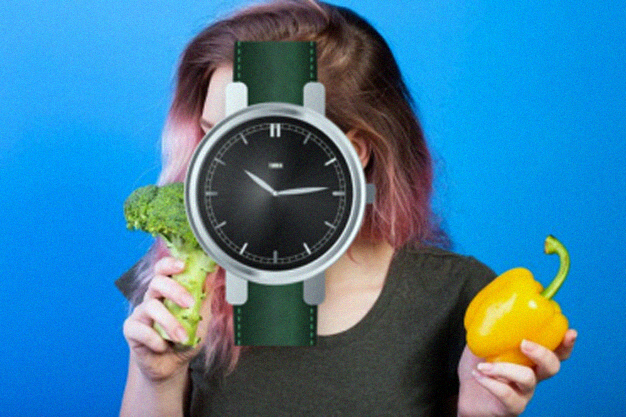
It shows 10 h 14 min
